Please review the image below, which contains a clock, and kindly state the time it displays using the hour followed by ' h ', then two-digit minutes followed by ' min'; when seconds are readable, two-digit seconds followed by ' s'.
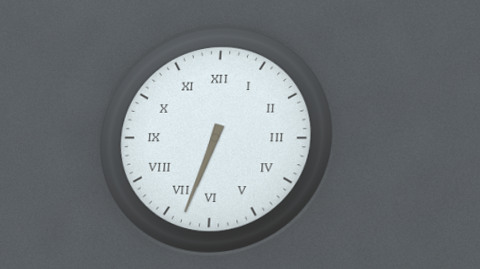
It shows 6 h 33 min
